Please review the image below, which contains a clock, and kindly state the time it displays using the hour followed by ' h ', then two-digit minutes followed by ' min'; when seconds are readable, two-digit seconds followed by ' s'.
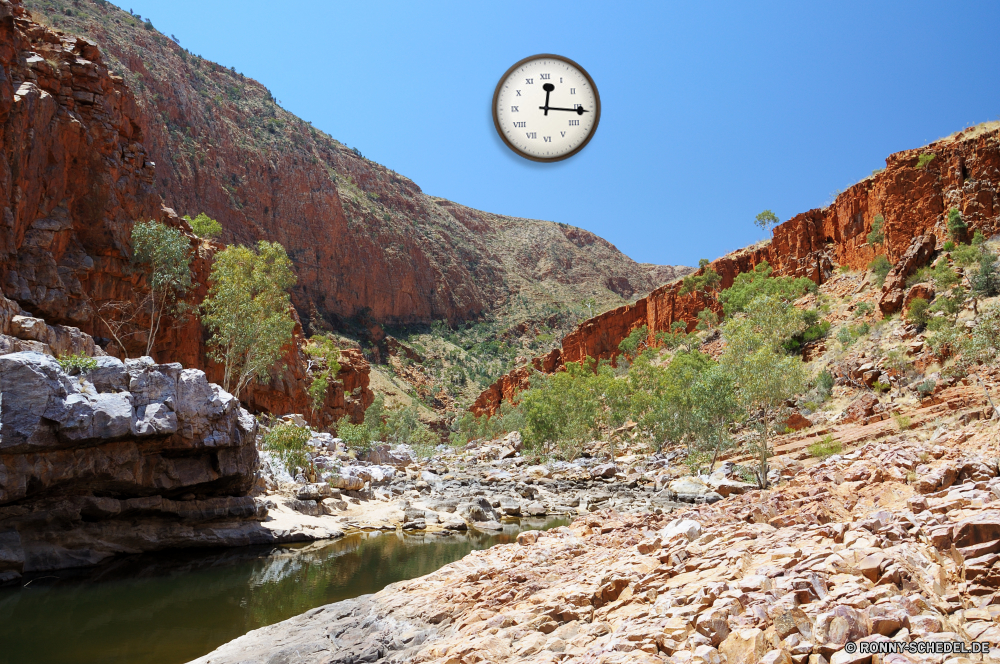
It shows 12 h 16 min
